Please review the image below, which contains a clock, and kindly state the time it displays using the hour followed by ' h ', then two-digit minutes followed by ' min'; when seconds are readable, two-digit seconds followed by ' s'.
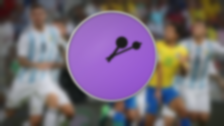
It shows 1 h 11 min
